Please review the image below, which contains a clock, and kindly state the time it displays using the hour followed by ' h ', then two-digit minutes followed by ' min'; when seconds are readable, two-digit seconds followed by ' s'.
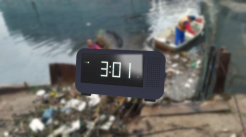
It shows 3 h 01 min
